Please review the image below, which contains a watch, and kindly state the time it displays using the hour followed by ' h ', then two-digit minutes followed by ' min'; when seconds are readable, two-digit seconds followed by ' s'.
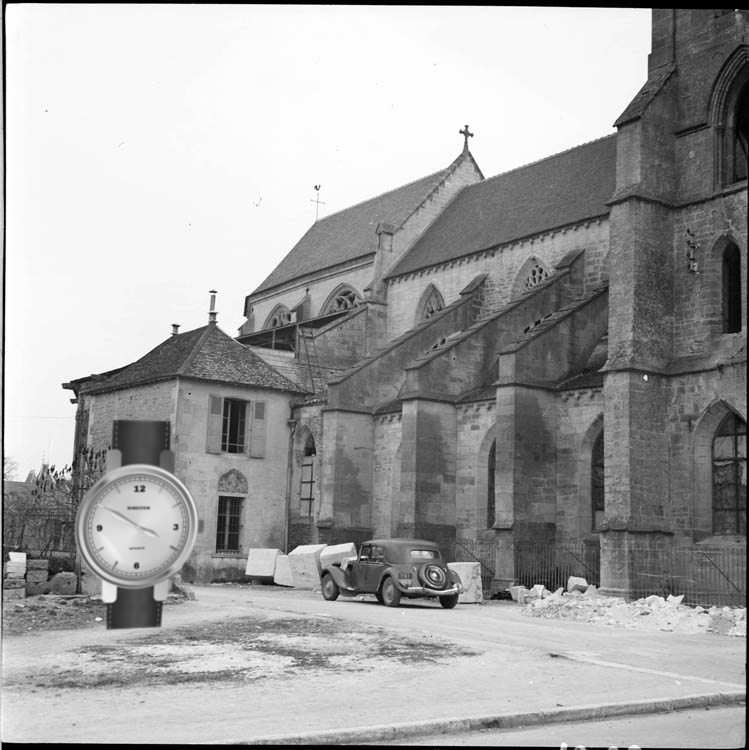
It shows 3 h 50 min
